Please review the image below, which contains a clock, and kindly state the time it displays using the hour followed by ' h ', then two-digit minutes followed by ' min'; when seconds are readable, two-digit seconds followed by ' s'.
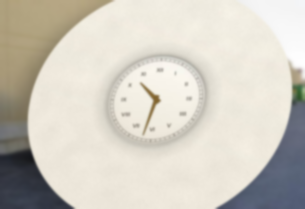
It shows 10 h 32 min
